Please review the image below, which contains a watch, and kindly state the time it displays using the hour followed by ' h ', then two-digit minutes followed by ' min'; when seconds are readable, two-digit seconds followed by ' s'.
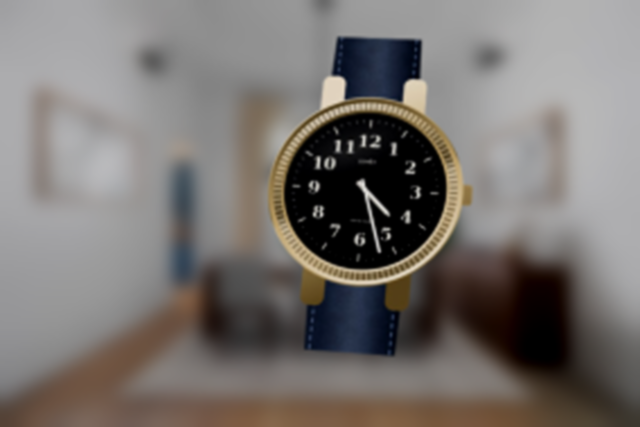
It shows 4 h 27 min
